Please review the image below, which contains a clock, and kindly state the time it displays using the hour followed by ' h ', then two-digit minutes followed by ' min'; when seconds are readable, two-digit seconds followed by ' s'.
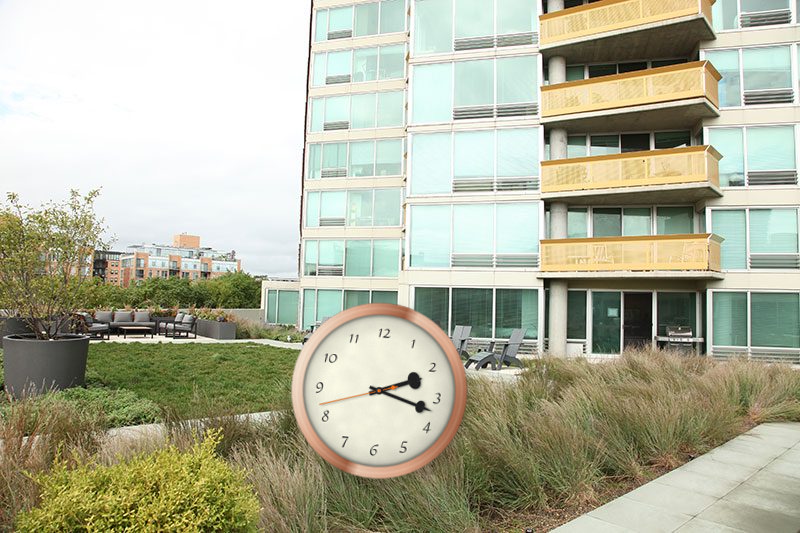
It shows 2 h 17 min 42 s
